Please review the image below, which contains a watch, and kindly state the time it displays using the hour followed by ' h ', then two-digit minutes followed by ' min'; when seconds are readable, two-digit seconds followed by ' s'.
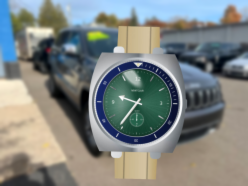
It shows 9 h 36 min
